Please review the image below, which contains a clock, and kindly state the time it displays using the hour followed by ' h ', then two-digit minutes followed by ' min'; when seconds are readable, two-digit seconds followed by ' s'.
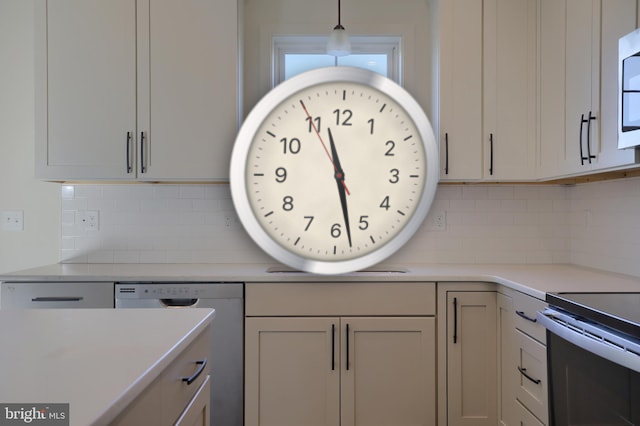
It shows 11 h 27 min 55 s
